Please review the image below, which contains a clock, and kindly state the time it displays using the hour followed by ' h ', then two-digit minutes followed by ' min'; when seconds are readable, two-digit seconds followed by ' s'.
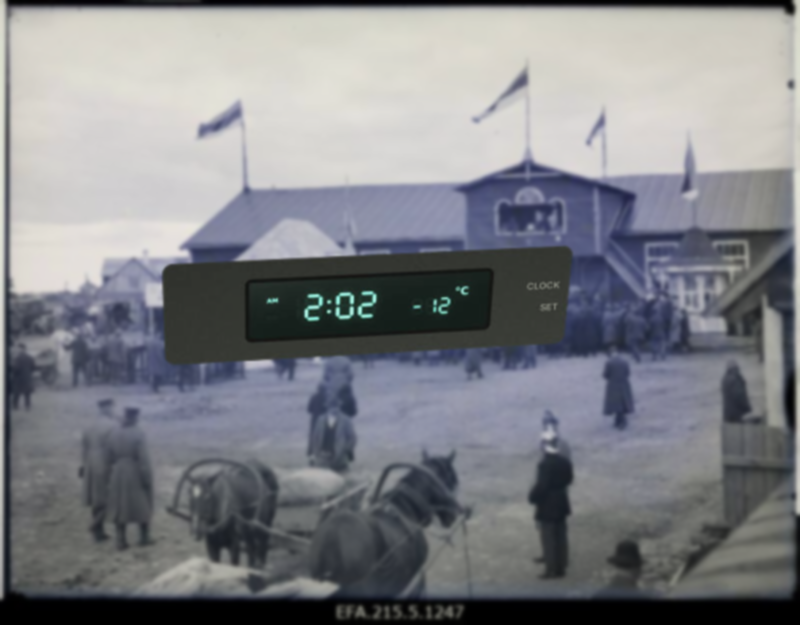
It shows 2 h 02 min
